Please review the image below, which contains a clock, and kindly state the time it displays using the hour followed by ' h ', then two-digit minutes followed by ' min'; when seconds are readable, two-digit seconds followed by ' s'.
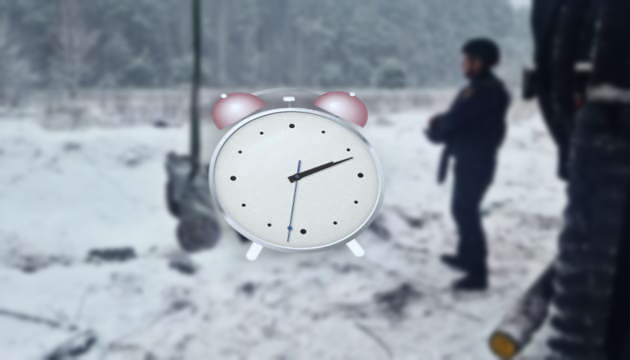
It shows 2 h 11 min 32 s
